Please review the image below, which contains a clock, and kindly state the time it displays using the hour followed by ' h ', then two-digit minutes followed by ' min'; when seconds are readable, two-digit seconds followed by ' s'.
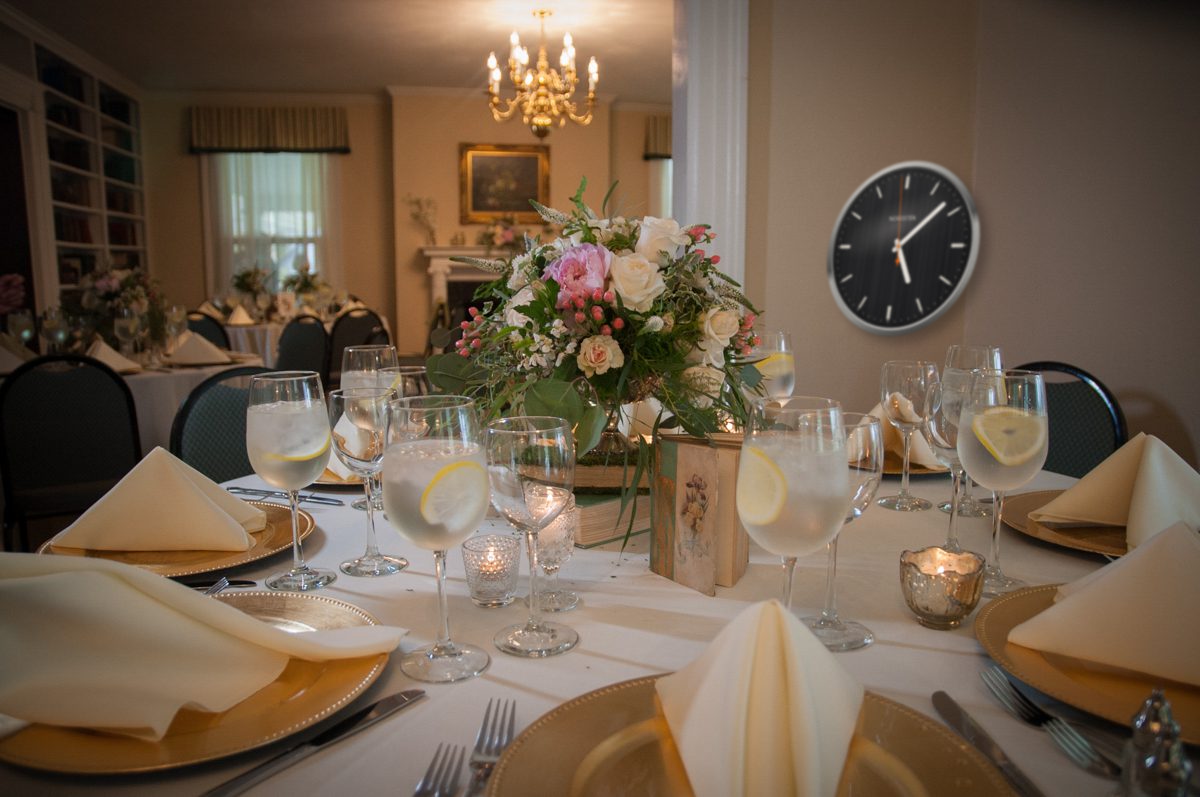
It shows 5 h 07 min 59 s
